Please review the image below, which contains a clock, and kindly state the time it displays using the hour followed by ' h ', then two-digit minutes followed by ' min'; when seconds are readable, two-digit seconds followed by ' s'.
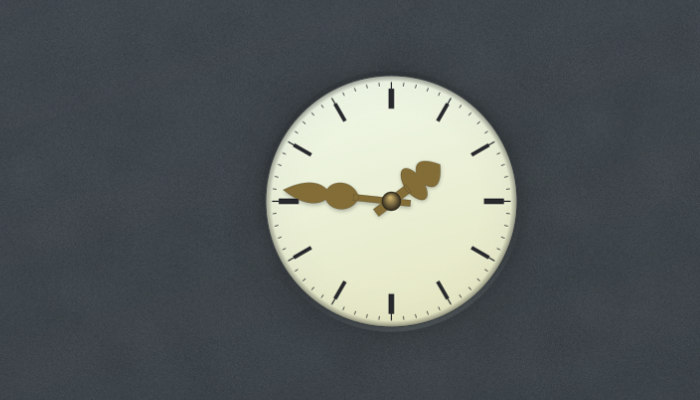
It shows 1 h 46 min
